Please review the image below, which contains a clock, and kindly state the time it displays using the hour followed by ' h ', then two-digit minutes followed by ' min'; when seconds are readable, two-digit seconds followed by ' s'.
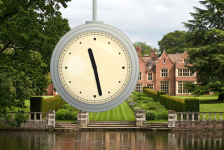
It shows 11 h 28 min
